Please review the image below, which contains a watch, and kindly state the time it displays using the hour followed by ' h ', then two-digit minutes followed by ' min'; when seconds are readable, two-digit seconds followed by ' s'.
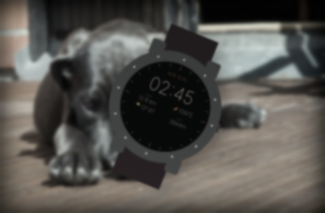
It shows 2 h 45 min
